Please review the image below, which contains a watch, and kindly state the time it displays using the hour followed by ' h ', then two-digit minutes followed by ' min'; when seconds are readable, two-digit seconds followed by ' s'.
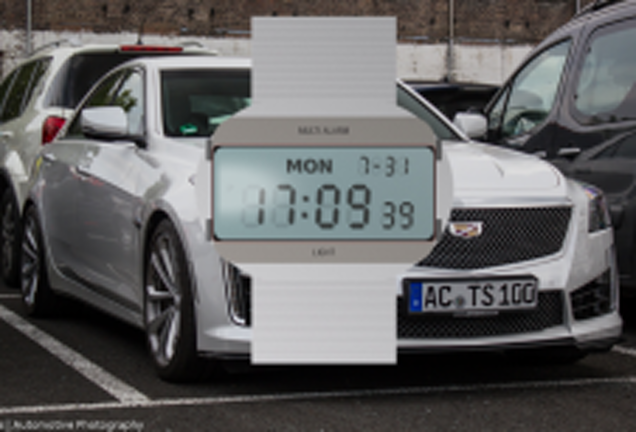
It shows 17 h 09 min 39 s
